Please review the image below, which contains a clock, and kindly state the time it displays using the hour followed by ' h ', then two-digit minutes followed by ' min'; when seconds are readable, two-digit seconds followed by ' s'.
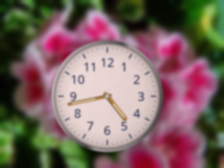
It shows 4 h 43 min
